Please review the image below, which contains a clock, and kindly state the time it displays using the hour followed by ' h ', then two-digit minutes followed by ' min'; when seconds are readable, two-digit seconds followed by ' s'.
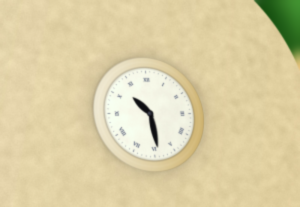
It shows 10 h 29 min
